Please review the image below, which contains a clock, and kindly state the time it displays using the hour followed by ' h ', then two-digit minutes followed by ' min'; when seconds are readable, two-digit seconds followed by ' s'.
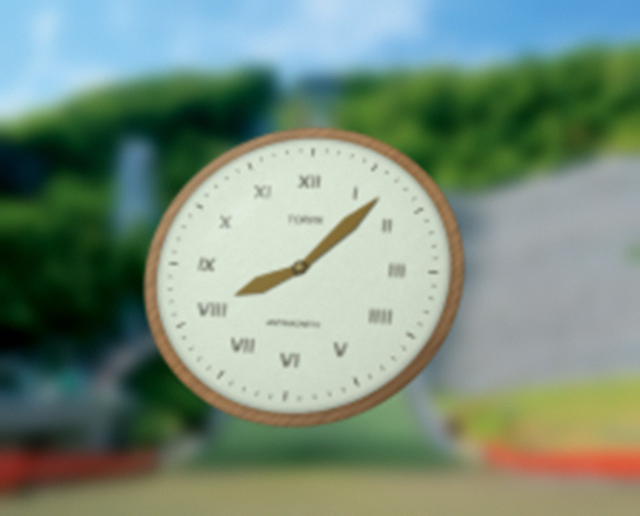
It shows 8 h 07 min
